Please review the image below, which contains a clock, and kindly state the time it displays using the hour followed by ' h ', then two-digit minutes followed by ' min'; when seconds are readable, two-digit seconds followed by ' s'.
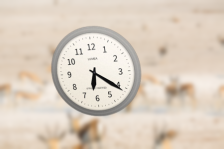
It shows 6 h 21 min
